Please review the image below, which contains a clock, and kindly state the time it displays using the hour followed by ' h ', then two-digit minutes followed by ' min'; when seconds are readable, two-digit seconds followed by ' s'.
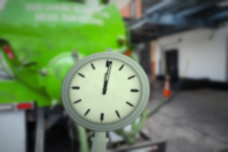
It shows 12 h 01 min
